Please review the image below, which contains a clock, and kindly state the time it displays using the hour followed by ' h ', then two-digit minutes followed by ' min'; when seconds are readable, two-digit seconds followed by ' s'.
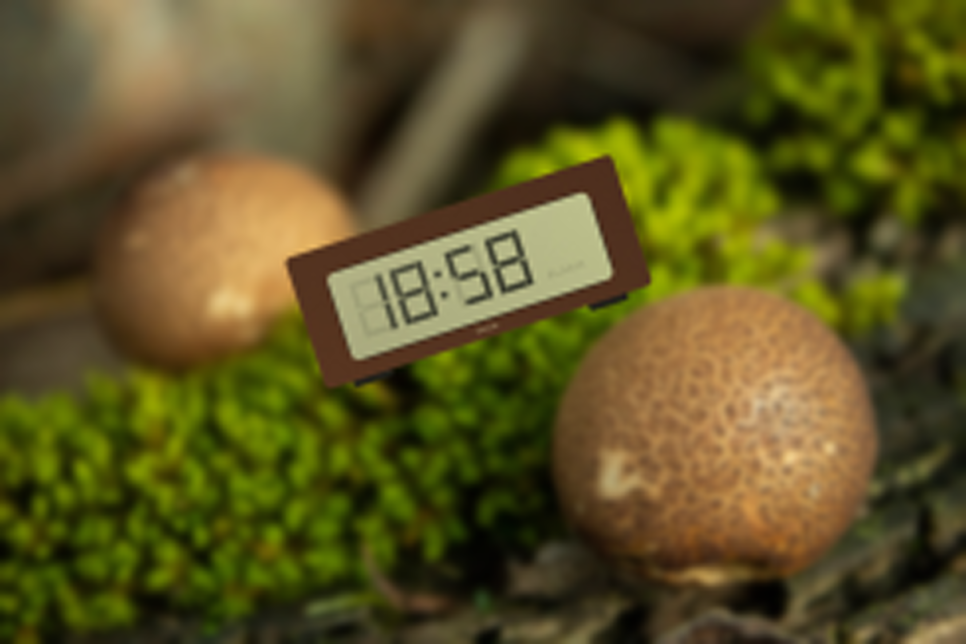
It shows 18 h 58 min
